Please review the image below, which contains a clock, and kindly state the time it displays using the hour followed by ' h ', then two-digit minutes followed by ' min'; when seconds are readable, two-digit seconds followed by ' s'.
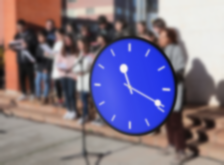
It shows 11 h 19 min
